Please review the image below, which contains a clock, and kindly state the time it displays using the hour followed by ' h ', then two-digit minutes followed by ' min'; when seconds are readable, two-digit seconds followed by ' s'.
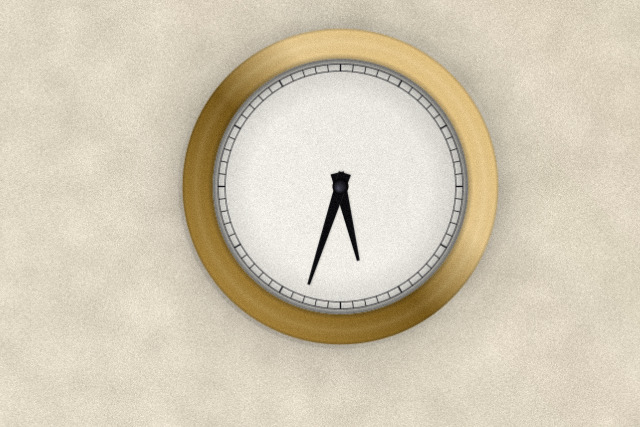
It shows 5 h 33 min
